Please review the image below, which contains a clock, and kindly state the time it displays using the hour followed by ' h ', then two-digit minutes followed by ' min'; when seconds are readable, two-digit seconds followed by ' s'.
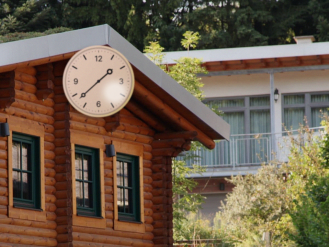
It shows 1 h 38 min
